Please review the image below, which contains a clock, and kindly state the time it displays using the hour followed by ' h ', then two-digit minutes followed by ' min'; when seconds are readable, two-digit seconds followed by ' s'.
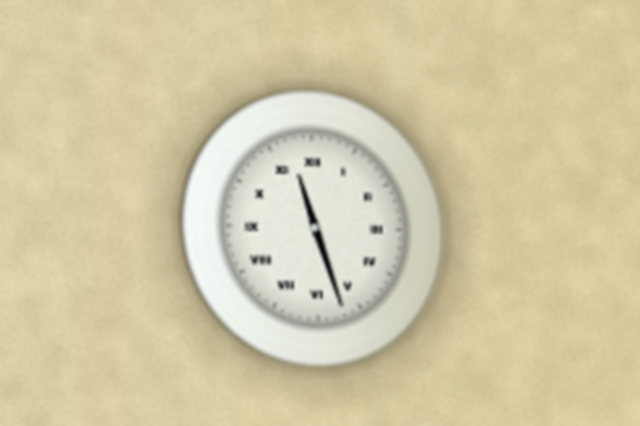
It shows 11 h 27 min
